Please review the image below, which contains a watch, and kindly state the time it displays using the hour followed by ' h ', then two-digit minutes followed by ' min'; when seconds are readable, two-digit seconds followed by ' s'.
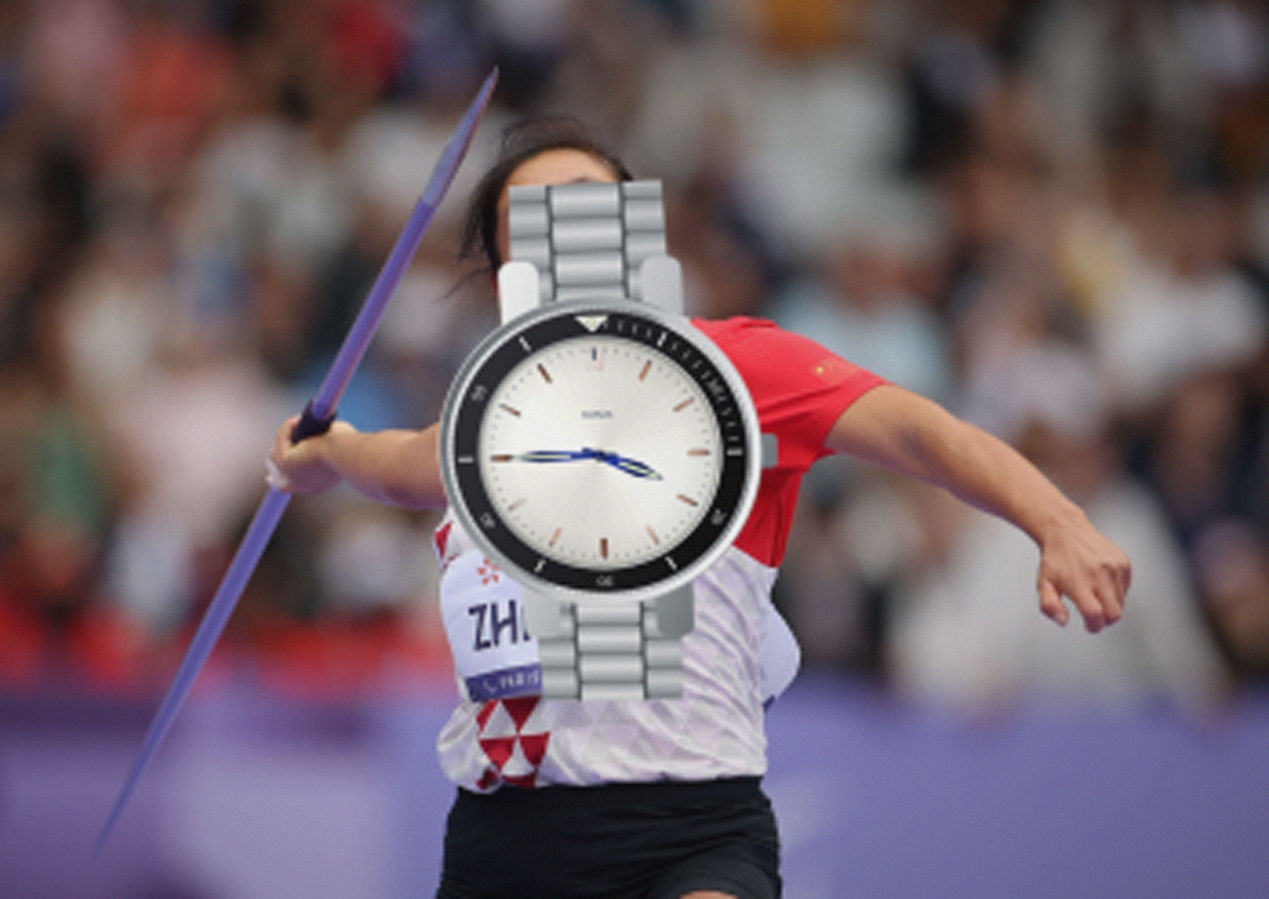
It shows 3 h 45 min
